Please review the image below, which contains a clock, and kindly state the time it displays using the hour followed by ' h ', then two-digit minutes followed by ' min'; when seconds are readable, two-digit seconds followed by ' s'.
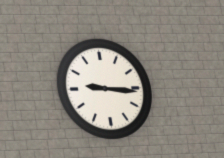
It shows 9 h 16 min
